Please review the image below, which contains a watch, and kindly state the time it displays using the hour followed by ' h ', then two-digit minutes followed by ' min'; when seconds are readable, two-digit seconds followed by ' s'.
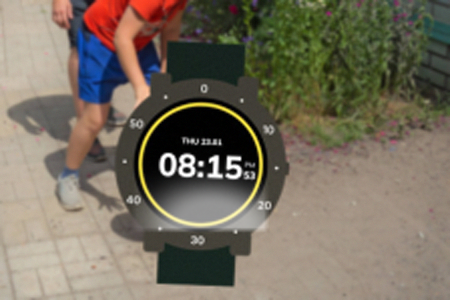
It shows 8 h 15 min
